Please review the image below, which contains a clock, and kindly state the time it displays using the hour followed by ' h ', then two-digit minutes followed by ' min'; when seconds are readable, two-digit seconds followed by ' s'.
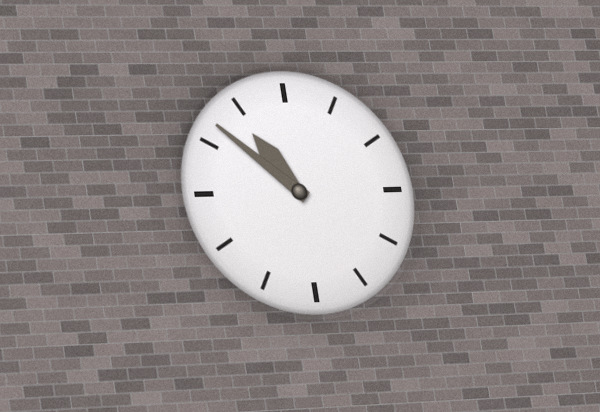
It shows 10 h 52 min
